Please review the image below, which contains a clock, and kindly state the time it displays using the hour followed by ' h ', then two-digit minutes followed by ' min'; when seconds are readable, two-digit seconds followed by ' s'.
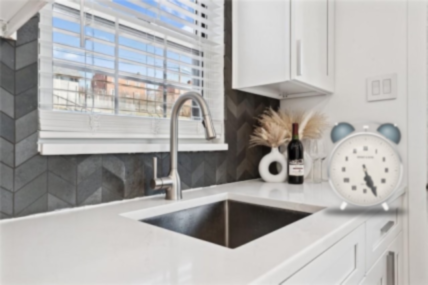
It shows 5 h 26 min
